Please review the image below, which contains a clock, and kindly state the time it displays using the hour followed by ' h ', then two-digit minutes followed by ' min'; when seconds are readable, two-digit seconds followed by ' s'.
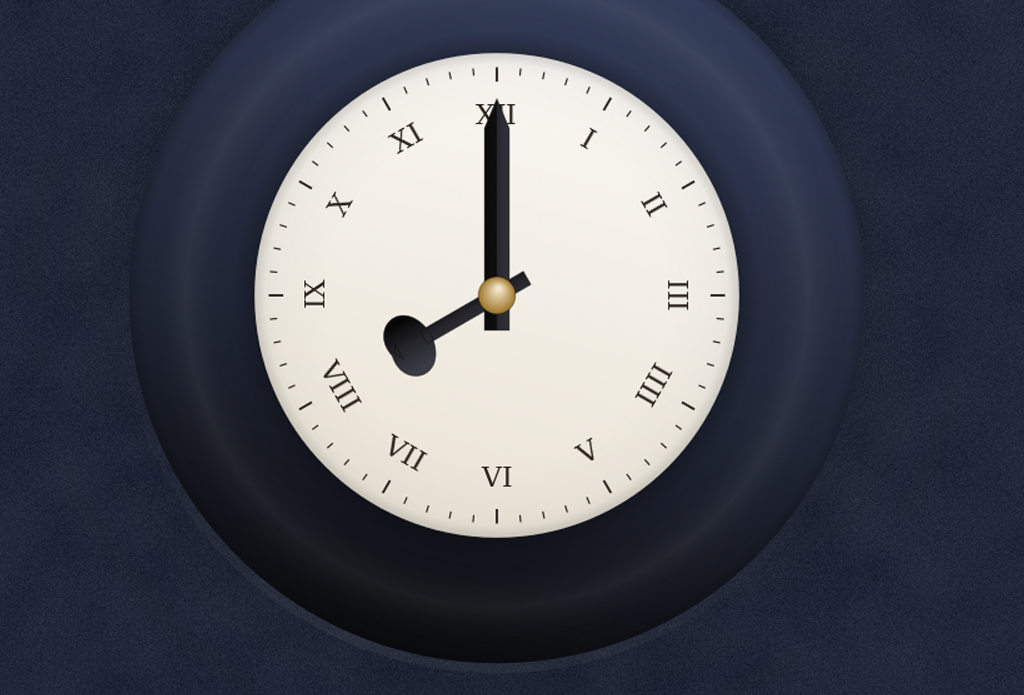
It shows 8 h 00 min
